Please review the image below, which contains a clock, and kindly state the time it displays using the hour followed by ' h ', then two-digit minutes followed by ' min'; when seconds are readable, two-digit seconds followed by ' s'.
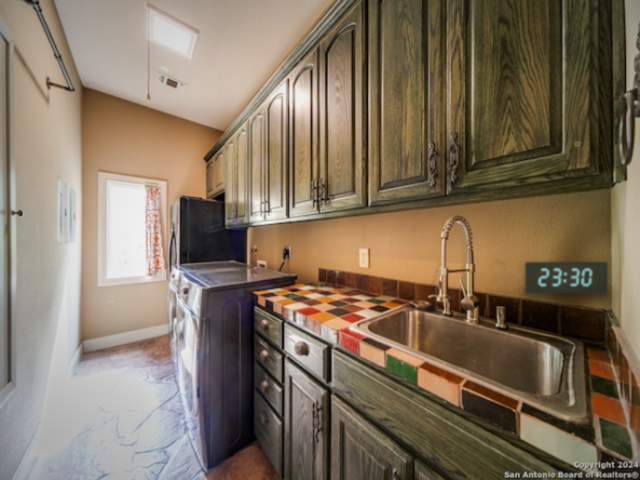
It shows 23 h 30 min
